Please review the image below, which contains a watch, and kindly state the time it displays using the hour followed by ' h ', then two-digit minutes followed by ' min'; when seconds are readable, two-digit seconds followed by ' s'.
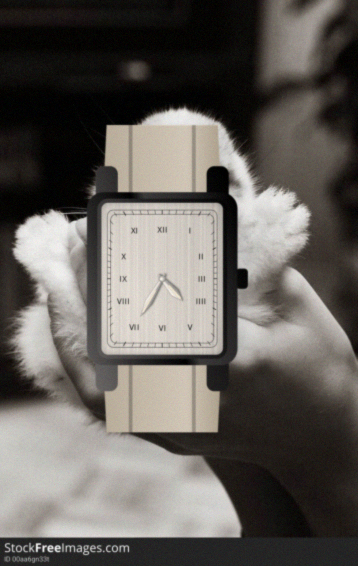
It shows 4 h 35 min
